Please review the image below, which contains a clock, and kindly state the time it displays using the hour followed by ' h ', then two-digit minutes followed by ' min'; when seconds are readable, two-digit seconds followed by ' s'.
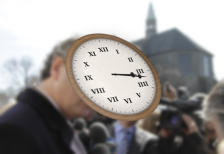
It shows 3 h 17 min
